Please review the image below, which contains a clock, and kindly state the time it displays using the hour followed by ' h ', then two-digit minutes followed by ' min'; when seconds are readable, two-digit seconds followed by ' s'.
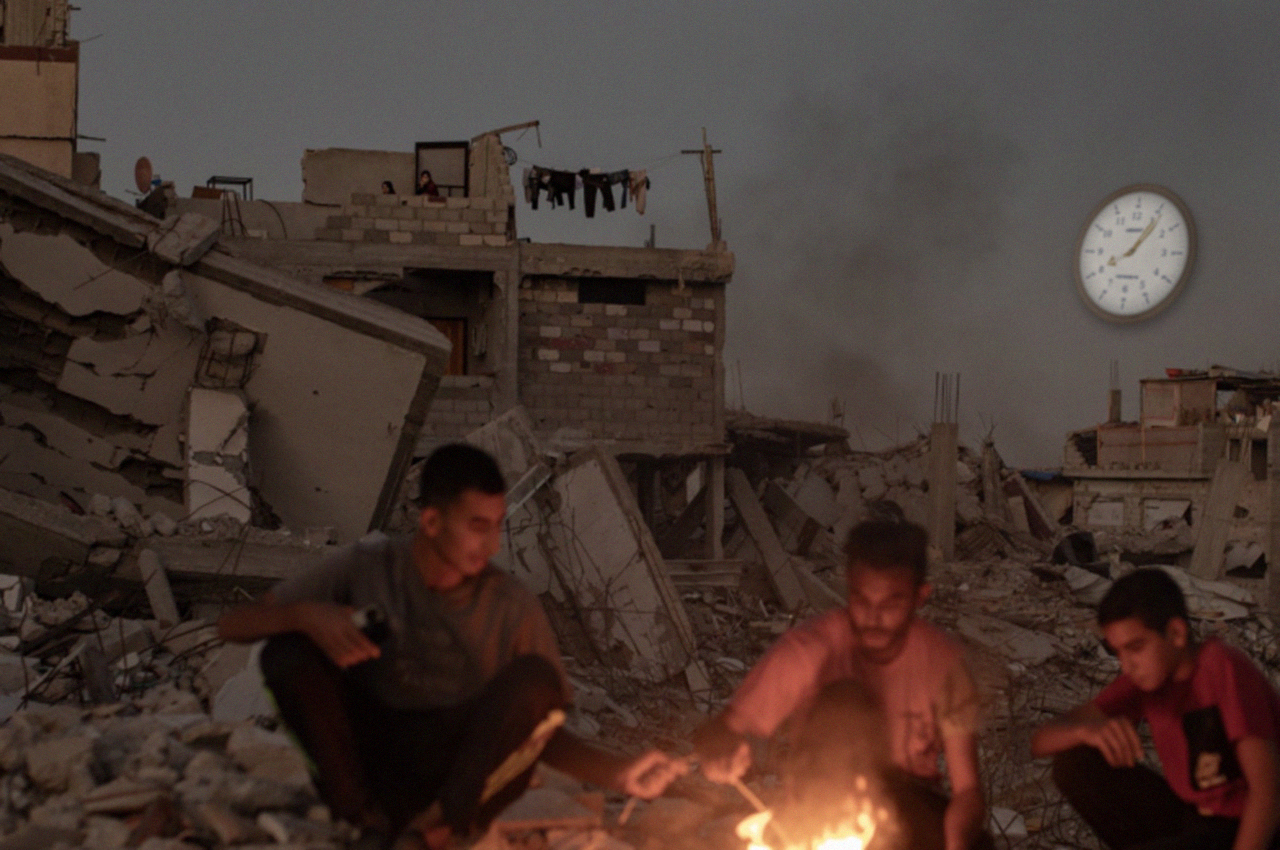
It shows 8 h 06 min
